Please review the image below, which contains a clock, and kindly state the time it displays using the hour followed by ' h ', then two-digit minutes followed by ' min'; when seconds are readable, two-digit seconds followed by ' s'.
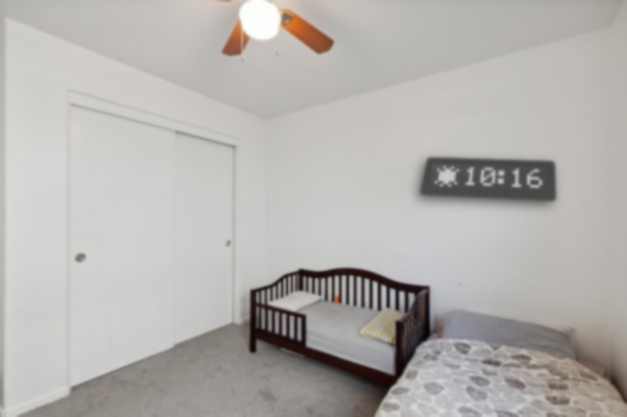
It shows 10 h 16 min
